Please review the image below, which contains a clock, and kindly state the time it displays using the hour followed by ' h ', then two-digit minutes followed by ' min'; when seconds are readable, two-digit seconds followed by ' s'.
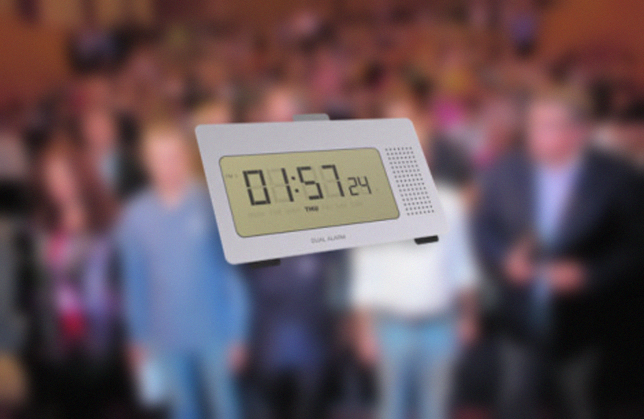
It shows 1 h 57 min 24 s
